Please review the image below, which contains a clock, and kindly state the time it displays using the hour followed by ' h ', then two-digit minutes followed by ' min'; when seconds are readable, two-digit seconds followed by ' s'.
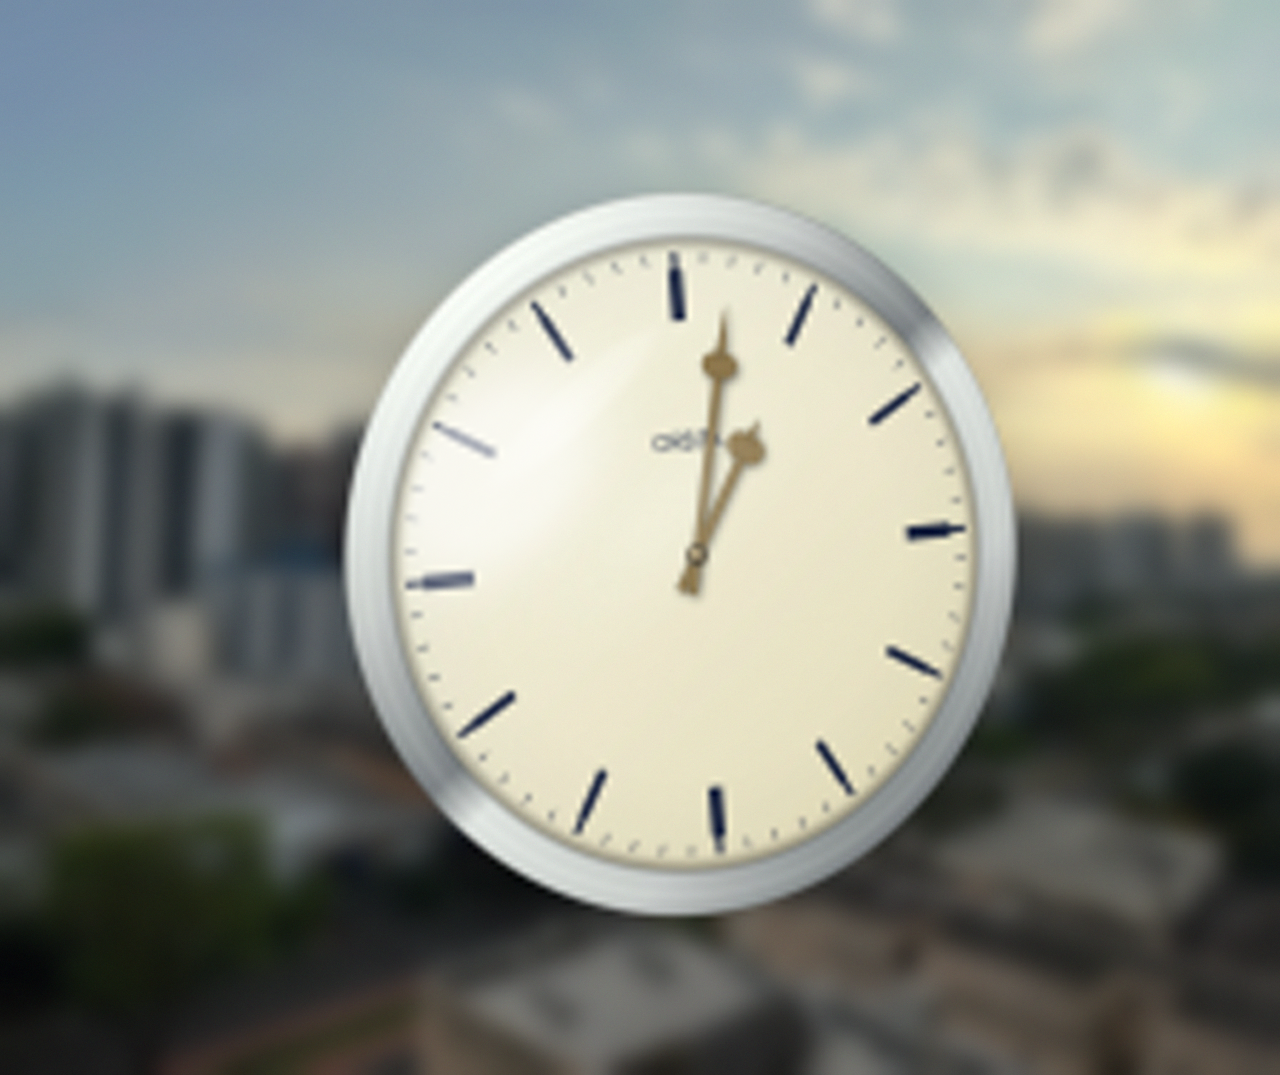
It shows 1 h 02 min
